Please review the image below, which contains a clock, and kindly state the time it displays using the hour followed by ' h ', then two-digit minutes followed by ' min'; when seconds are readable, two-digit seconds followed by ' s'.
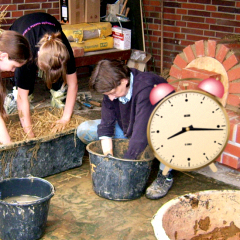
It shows 8 h 16 min
